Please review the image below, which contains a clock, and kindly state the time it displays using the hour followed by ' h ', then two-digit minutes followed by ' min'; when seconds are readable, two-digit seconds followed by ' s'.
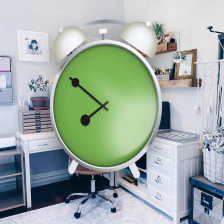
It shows 7 h 51 min
